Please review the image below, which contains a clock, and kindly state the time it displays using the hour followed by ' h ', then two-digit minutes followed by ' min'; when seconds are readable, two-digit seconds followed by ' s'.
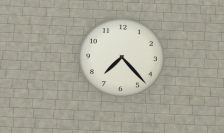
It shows 7 h 23 min
